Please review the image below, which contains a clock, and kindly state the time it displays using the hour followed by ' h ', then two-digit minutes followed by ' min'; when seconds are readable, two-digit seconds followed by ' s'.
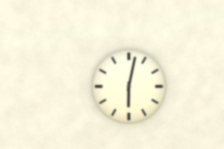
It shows 6 h 02 min
